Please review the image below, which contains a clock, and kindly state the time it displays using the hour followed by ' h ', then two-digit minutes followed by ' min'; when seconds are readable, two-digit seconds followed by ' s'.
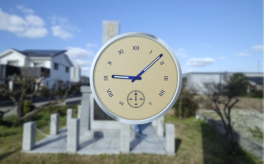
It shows 9 h 08 min
